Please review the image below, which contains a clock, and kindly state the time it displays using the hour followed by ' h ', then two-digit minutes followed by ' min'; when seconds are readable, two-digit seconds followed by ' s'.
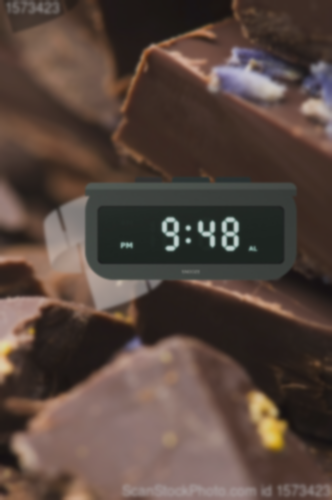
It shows 9 h 48 min
